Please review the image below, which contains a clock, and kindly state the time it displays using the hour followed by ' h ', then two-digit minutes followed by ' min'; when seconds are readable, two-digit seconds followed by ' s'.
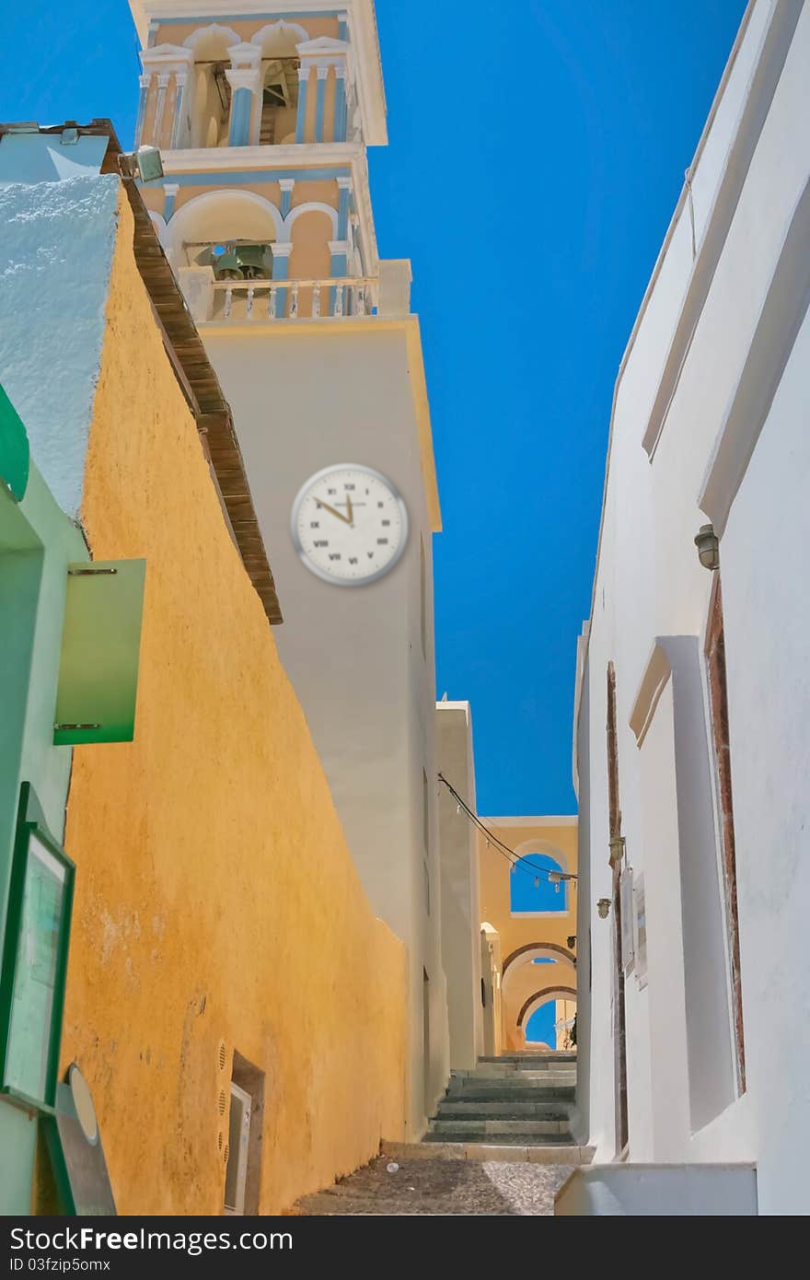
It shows 11 h 51 min
